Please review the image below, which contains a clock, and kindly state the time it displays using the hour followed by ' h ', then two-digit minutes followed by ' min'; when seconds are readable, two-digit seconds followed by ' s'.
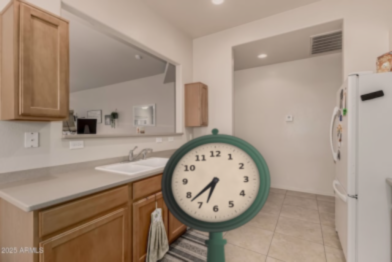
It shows 6 h 38 min
